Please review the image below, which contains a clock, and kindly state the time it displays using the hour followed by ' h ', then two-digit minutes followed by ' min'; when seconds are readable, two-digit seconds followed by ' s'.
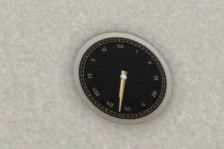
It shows 6 h 32 min
